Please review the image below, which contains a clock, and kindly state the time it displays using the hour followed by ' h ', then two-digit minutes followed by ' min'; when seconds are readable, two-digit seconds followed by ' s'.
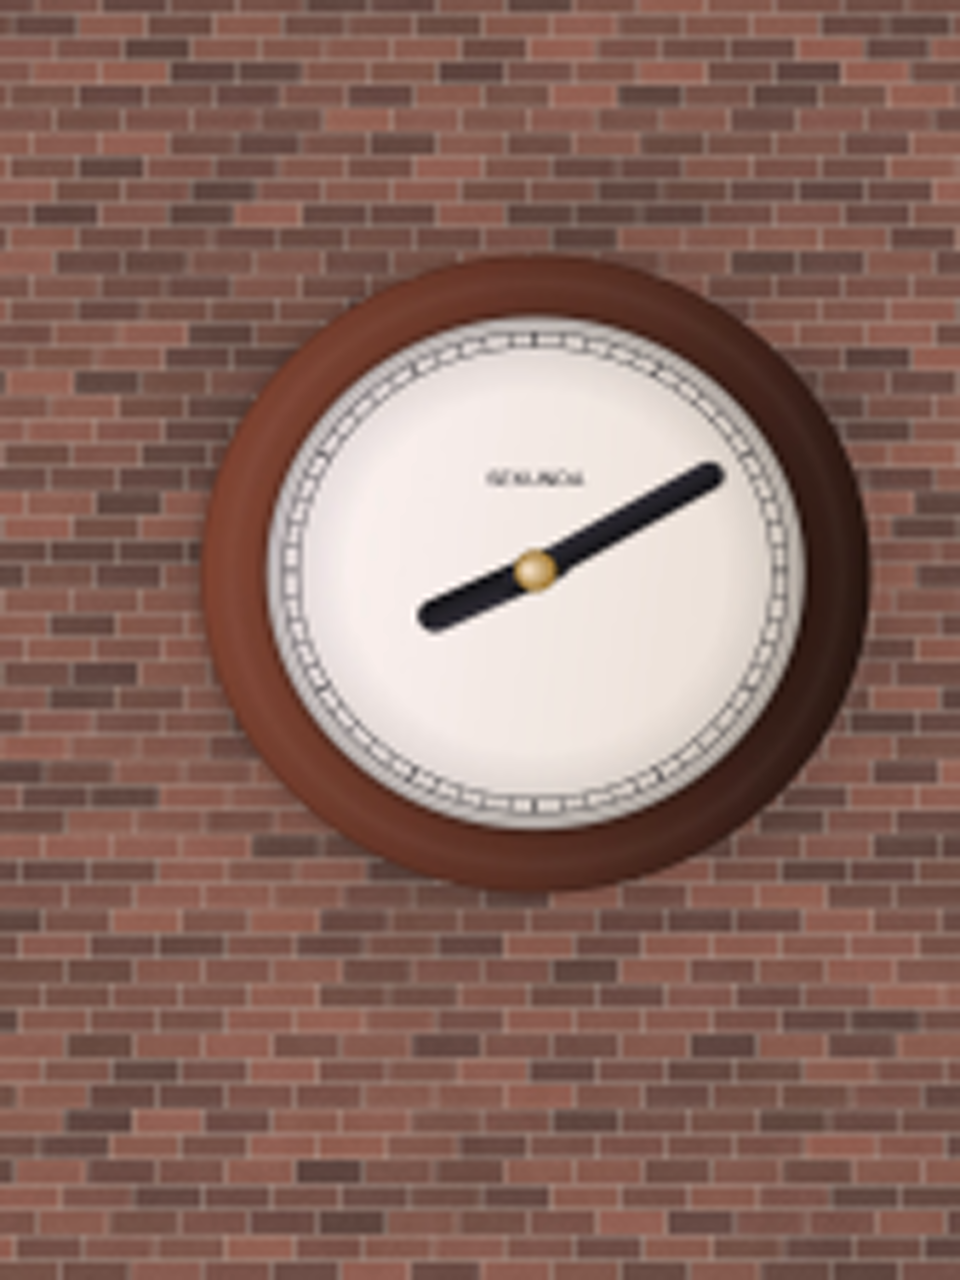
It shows 8 h 10 min
